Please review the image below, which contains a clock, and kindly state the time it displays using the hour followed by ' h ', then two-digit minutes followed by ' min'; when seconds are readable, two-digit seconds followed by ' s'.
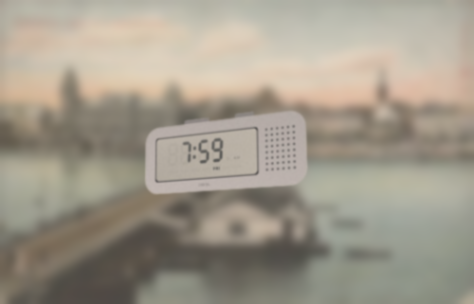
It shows 7 h 59 min
